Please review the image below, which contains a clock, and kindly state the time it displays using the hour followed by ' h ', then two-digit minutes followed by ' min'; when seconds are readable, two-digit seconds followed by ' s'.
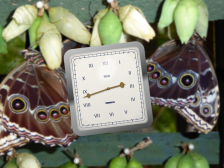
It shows 2 h 43 min
